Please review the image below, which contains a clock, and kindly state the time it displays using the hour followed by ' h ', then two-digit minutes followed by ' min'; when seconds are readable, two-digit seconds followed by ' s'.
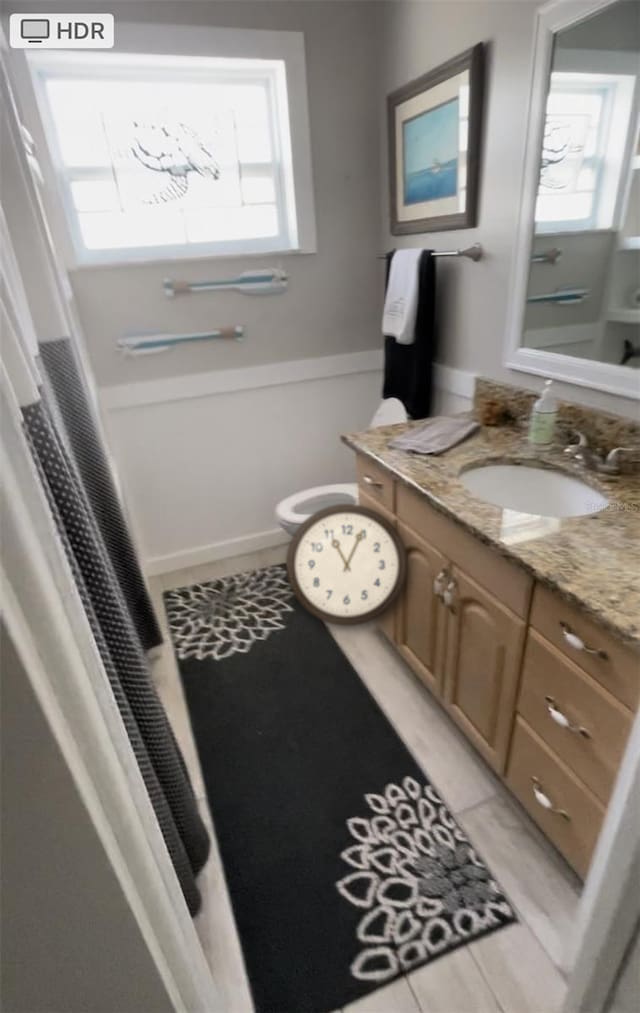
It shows 11 h 04 min
